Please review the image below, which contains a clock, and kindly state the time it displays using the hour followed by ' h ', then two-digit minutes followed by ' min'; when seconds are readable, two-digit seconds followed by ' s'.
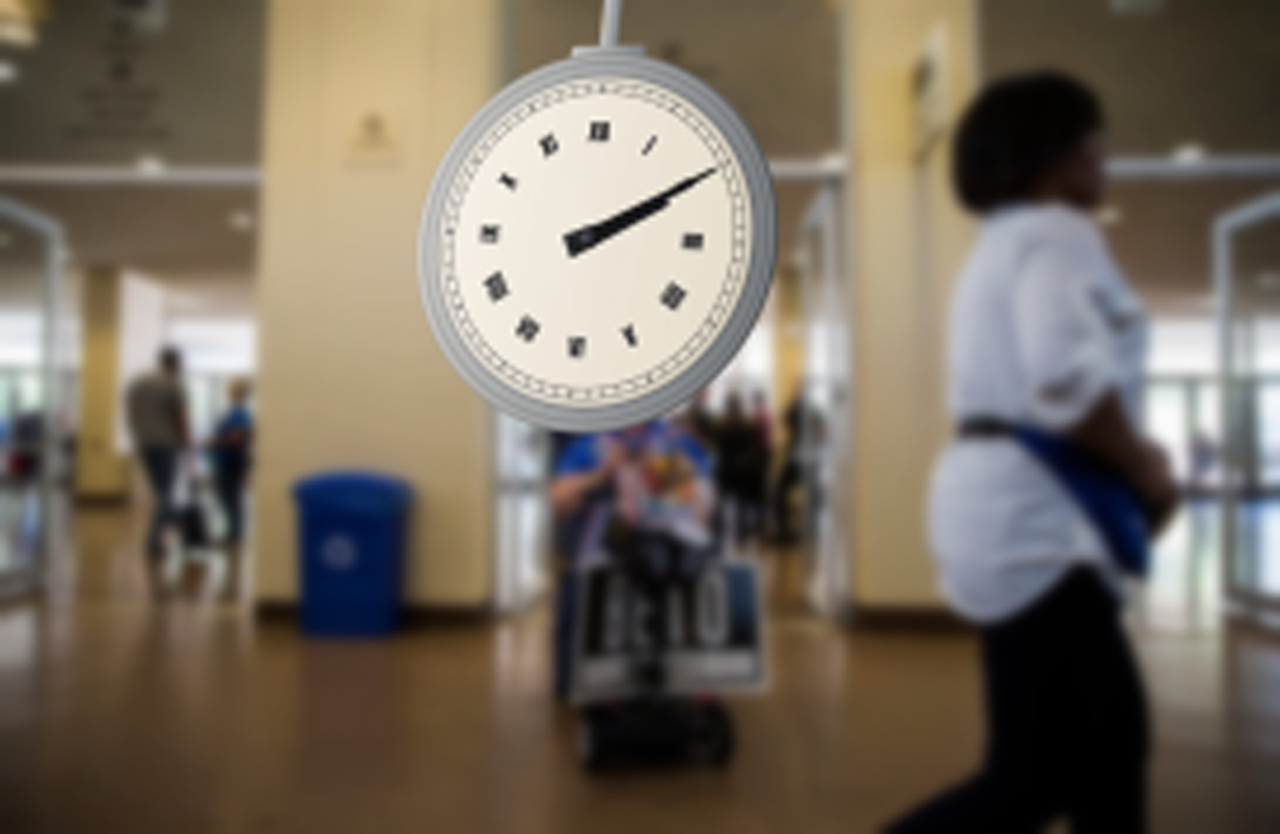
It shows 2 h 10 min
